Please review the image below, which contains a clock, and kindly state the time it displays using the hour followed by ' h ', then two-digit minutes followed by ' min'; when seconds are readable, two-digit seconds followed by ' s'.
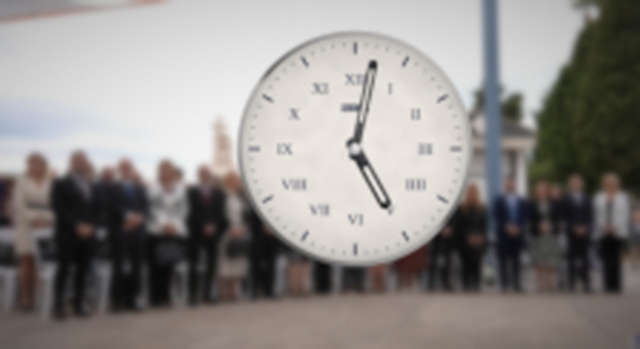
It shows 5 h 02 min
